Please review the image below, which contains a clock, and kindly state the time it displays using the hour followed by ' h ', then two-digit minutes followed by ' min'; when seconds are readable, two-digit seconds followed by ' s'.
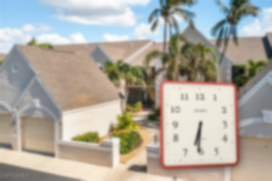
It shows 6 h 31 min
